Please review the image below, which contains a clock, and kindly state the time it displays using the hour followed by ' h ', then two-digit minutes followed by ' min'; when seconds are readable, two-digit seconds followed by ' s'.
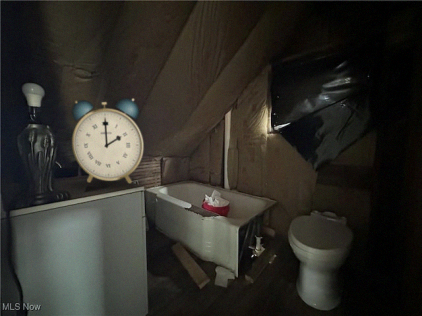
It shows 2 h 00 min
